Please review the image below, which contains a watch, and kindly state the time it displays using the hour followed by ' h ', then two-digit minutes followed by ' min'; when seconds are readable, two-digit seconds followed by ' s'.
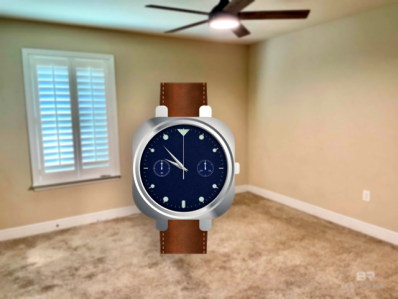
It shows 9 h 53 min
